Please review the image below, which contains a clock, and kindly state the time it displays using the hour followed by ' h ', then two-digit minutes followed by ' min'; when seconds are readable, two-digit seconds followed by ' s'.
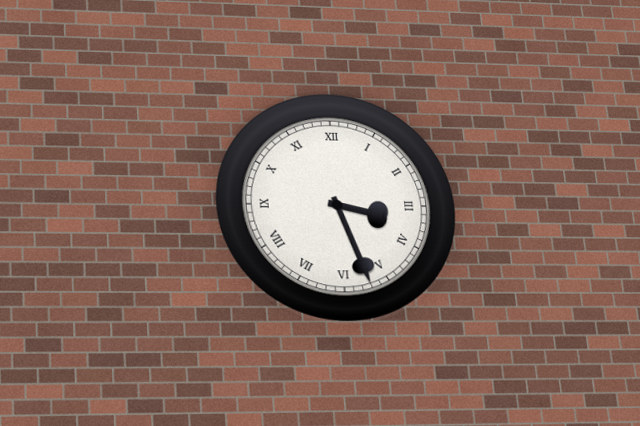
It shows 3 h 27 min
